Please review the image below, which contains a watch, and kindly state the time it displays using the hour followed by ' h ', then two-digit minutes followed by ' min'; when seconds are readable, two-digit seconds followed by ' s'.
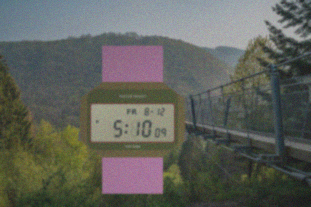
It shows 5 h 10 min
